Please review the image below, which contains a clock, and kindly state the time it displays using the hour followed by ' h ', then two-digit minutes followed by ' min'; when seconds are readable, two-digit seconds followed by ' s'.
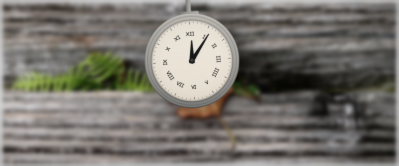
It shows 12 h 06 min
